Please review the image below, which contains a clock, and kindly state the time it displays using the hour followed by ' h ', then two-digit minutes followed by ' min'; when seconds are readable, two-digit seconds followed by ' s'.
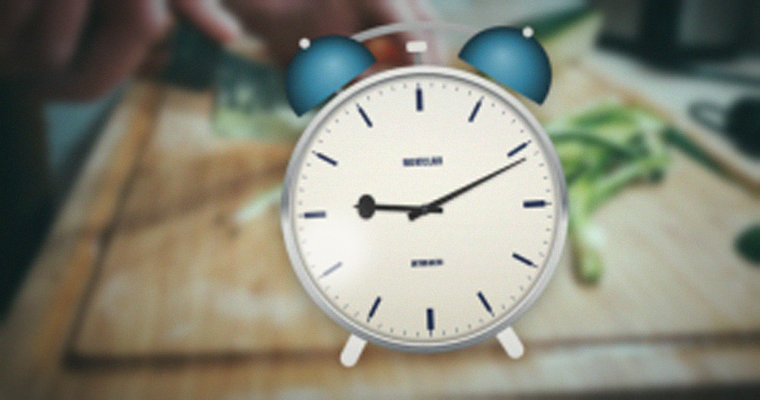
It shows 9 h 11 min
